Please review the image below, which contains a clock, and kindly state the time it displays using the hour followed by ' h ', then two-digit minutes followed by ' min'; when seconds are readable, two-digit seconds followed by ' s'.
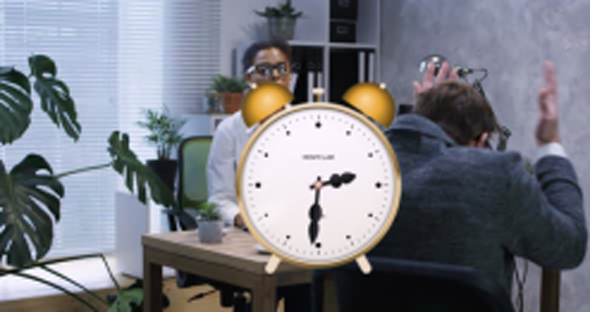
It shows 2 h 31 min
